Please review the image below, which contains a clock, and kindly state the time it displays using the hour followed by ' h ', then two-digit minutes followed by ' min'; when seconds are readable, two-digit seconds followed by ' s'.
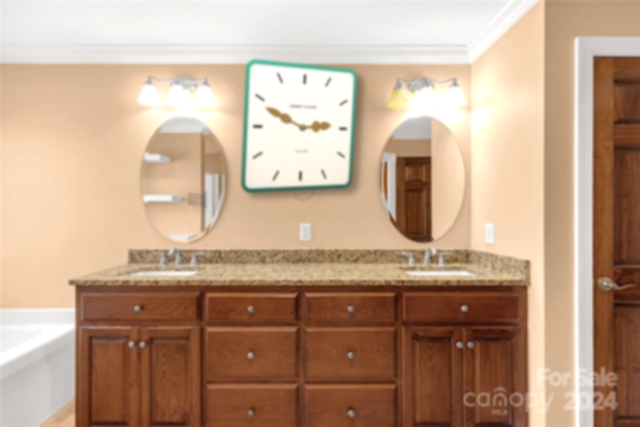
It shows 2 h 49 min
